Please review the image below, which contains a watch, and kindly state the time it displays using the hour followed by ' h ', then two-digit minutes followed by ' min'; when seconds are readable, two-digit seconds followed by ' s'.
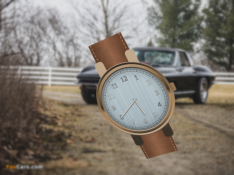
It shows 5 h 40 min
